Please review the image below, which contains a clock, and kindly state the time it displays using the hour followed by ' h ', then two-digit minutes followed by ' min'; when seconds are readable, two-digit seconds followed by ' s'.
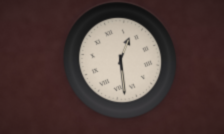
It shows 1 h 33 min
